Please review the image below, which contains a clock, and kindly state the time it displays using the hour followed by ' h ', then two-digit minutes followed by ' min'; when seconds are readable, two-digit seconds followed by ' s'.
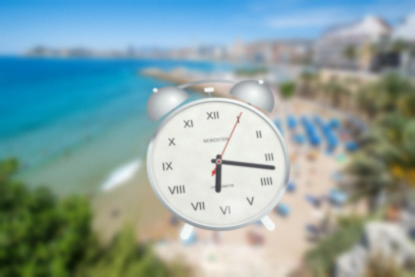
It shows 6 h 17 min 05 s
